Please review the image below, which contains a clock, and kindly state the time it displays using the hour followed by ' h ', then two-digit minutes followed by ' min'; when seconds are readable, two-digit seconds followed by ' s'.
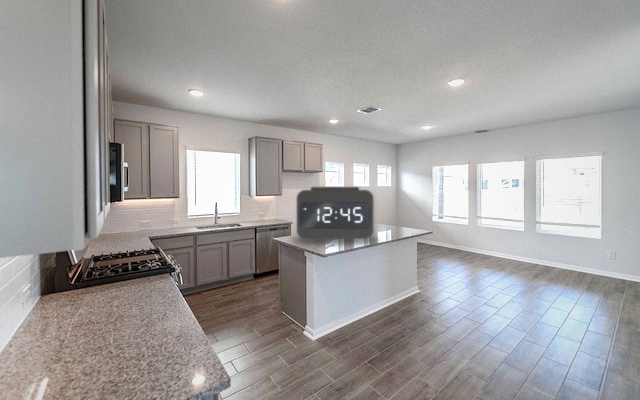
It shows 12 h 45 min
